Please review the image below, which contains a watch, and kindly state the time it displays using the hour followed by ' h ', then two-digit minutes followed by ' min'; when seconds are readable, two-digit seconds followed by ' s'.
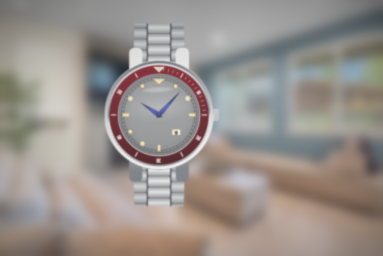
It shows 10 h 07 min
